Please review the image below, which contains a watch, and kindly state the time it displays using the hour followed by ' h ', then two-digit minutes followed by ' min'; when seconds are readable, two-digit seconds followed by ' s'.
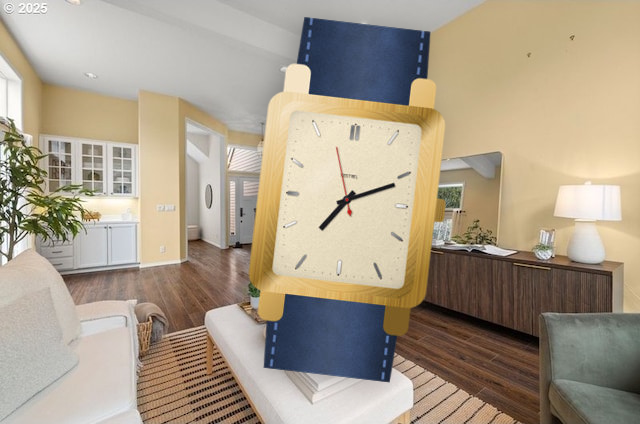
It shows 7 h 10 min 57 s
